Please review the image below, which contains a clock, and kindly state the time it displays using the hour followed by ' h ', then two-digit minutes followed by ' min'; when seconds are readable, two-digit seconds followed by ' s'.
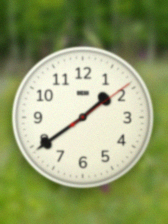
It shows 1 h 39 min 09 s
